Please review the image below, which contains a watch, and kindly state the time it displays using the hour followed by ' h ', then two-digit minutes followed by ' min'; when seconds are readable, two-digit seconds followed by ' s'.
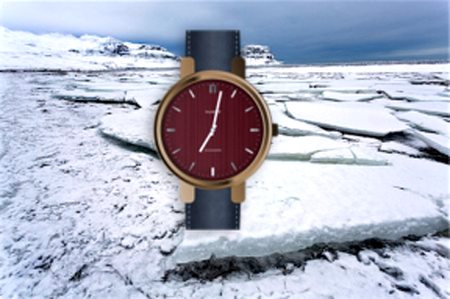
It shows 7 h 02 min
